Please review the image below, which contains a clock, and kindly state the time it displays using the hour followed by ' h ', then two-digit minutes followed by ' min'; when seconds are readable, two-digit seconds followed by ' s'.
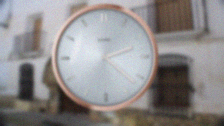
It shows 2 h 22 min
